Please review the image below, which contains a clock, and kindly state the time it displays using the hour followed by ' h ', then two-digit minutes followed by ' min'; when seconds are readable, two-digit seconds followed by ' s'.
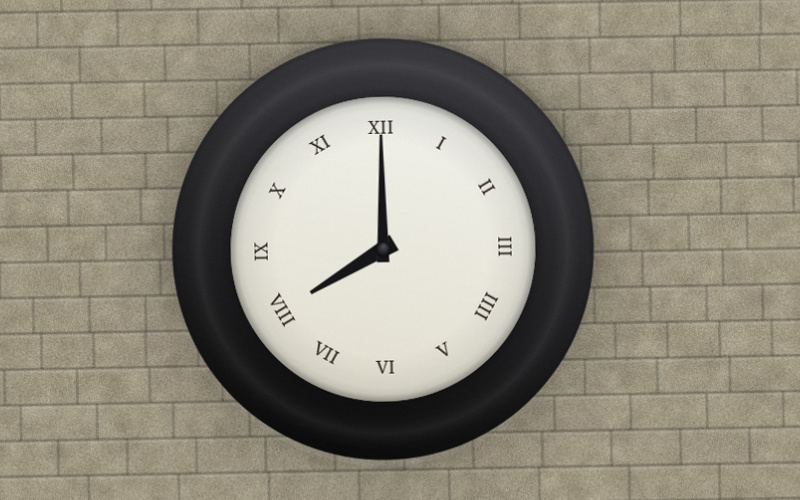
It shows 8 h 00 min
